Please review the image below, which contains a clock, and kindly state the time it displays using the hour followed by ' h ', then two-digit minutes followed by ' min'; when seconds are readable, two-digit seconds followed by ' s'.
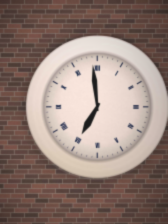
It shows 6 h 59 min
